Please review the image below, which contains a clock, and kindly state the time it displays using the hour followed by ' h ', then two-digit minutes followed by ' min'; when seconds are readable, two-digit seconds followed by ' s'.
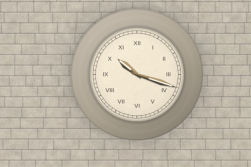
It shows 10 h 18 min
